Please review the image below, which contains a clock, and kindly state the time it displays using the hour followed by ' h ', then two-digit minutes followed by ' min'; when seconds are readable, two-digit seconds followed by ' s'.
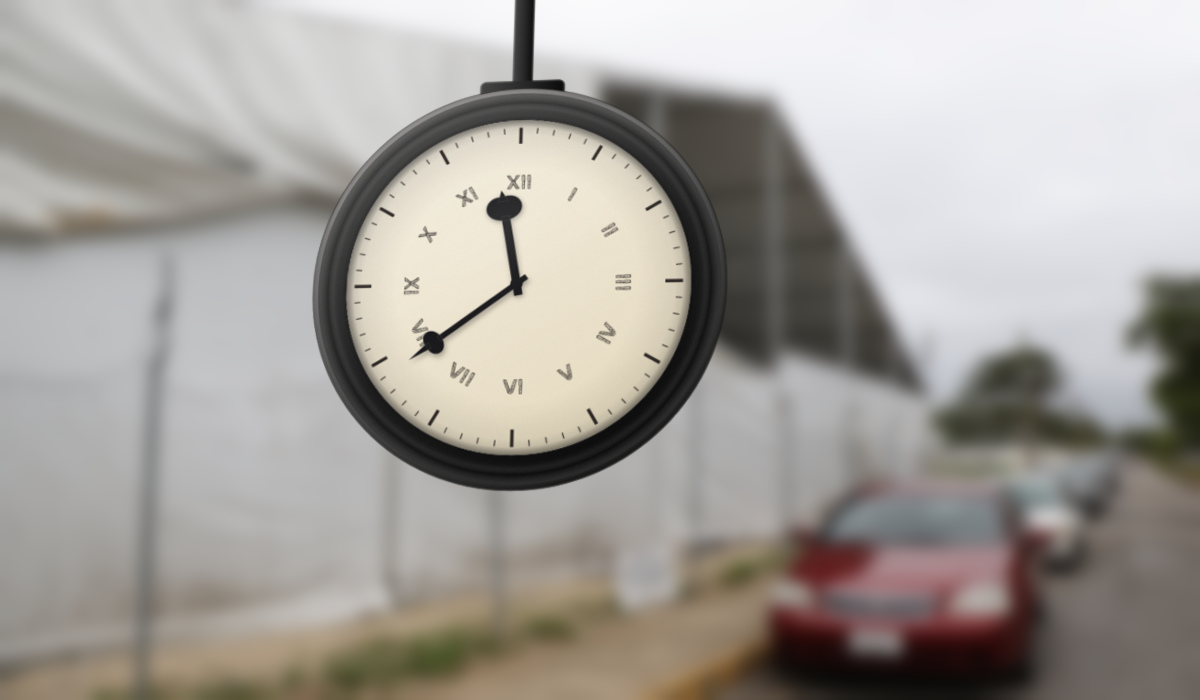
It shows 11 h 39 min
